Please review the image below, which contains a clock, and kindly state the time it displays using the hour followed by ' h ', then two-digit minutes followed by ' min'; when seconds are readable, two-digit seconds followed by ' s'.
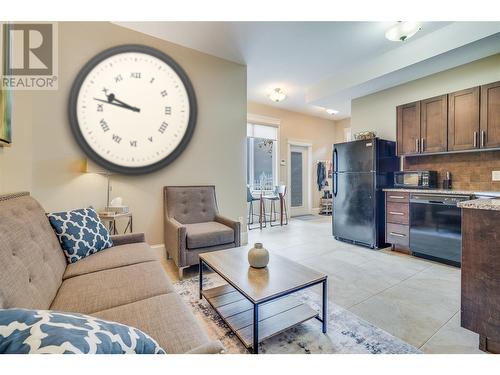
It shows 9 h 47 min
